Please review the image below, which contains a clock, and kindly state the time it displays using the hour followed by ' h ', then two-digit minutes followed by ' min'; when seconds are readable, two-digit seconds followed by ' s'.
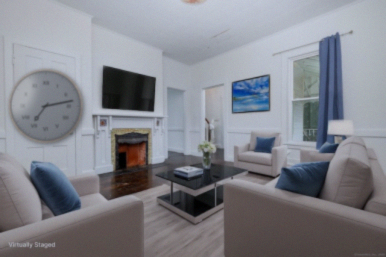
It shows 7 h 13 min
